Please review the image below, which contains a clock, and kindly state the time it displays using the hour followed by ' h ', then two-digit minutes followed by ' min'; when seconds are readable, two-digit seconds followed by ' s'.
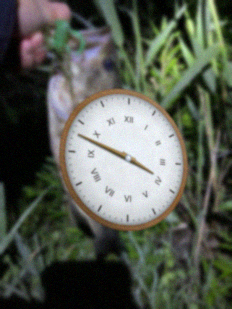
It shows 3 h 48 min
